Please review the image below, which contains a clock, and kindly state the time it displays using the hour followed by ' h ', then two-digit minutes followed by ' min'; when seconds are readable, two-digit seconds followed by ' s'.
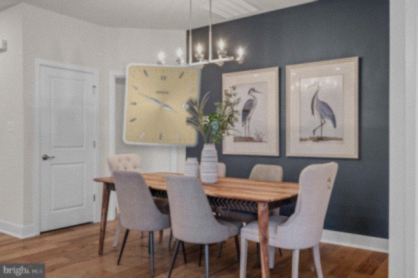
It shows 3 h 49 min
